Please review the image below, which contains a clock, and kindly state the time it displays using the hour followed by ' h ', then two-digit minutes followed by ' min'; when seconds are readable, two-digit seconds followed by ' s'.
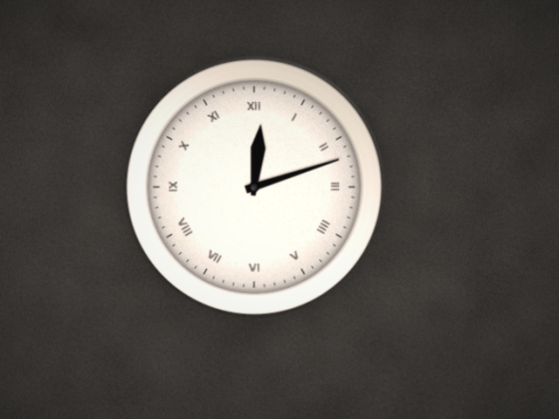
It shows 12 h 12 min
